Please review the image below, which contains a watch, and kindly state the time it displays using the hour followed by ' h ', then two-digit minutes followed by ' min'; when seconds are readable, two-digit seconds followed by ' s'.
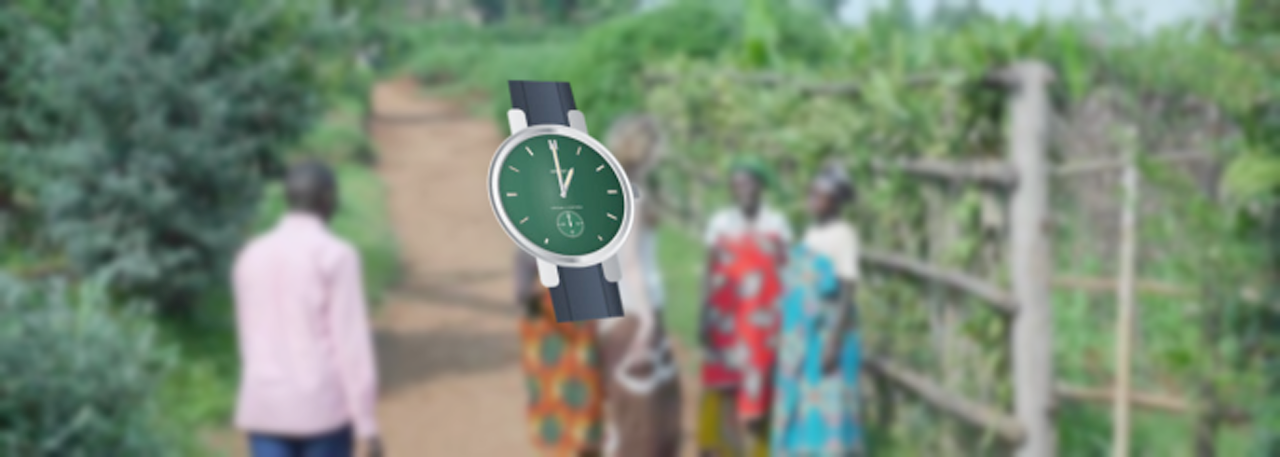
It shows 1 h 00 min
